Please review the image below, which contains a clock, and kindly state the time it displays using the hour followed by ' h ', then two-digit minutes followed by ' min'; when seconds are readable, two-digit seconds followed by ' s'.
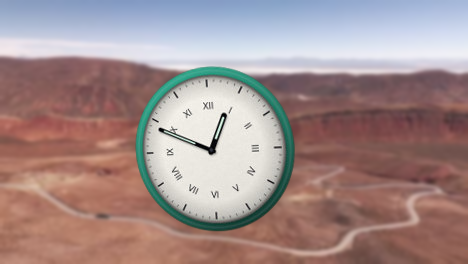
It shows 12 h 49 min
